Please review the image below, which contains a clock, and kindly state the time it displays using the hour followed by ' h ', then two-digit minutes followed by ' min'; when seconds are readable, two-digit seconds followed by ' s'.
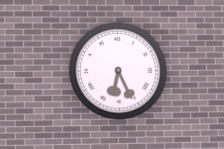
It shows 6 h 26 min
